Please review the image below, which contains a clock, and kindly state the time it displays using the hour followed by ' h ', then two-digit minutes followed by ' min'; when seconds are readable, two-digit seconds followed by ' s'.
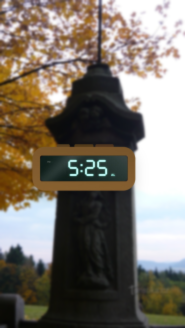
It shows 5 h 25 min
